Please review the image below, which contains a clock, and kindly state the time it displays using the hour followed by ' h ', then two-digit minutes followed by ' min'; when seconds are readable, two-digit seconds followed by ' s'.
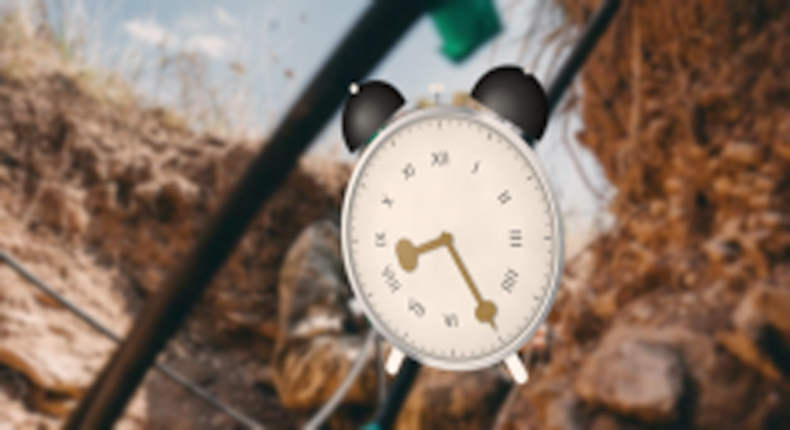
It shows 8 h 25 min
